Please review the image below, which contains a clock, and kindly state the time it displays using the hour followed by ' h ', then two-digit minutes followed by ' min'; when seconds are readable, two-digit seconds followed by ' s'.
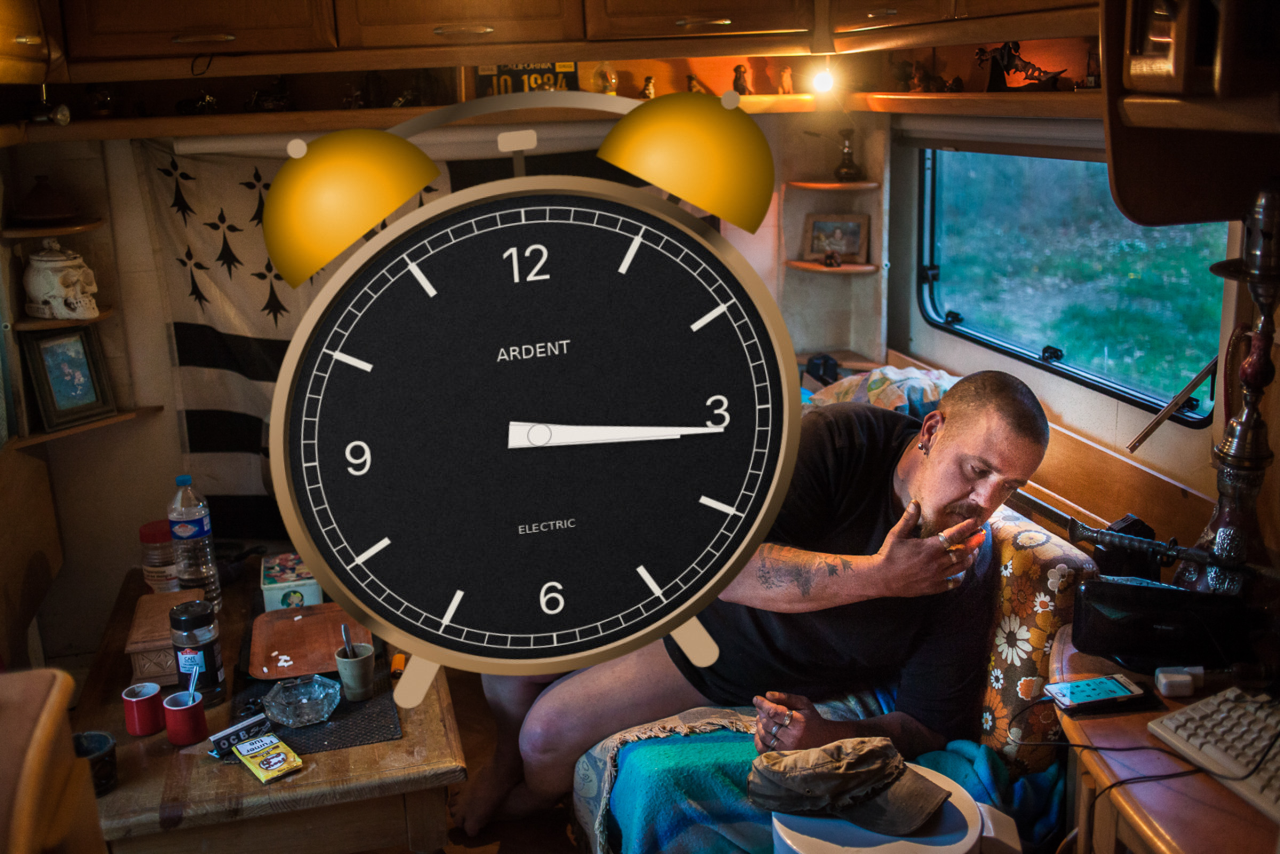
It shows 3 h 16 min
